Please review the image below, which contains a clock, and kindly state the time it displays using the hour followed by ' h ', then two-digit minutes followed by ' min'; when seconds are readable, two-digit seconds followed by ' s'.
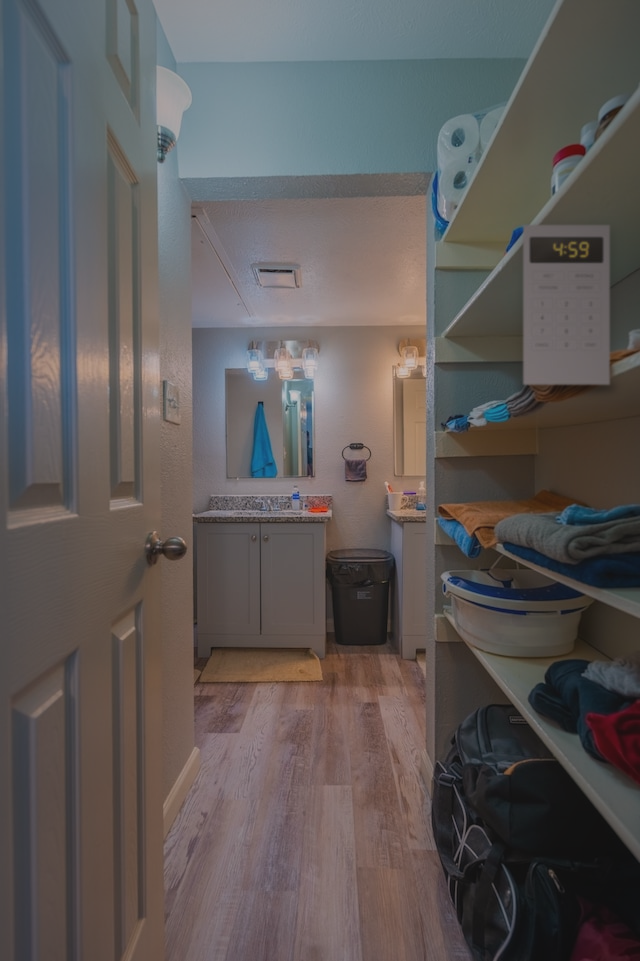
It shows 4 h 59 min
